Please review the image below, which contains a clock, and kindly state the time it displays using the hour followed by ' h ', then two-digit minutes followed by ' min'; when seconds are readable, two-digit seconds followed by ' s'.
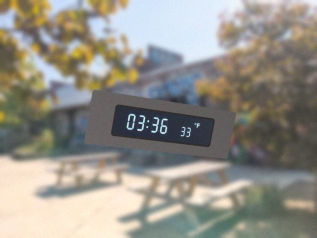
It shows 3 h 36 min
